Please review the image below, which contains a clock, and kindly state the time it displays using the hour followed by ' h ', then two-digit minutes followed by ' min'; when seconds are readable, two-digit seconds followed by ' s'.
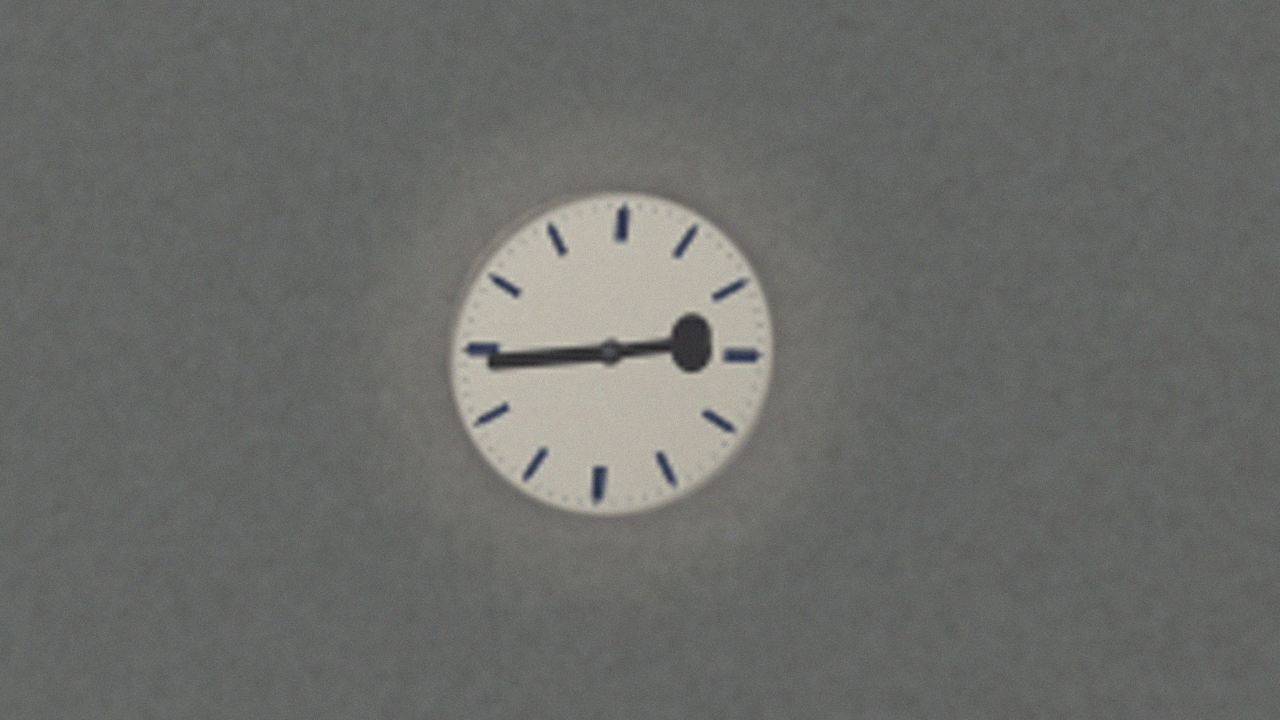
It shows 2 h 44 min
